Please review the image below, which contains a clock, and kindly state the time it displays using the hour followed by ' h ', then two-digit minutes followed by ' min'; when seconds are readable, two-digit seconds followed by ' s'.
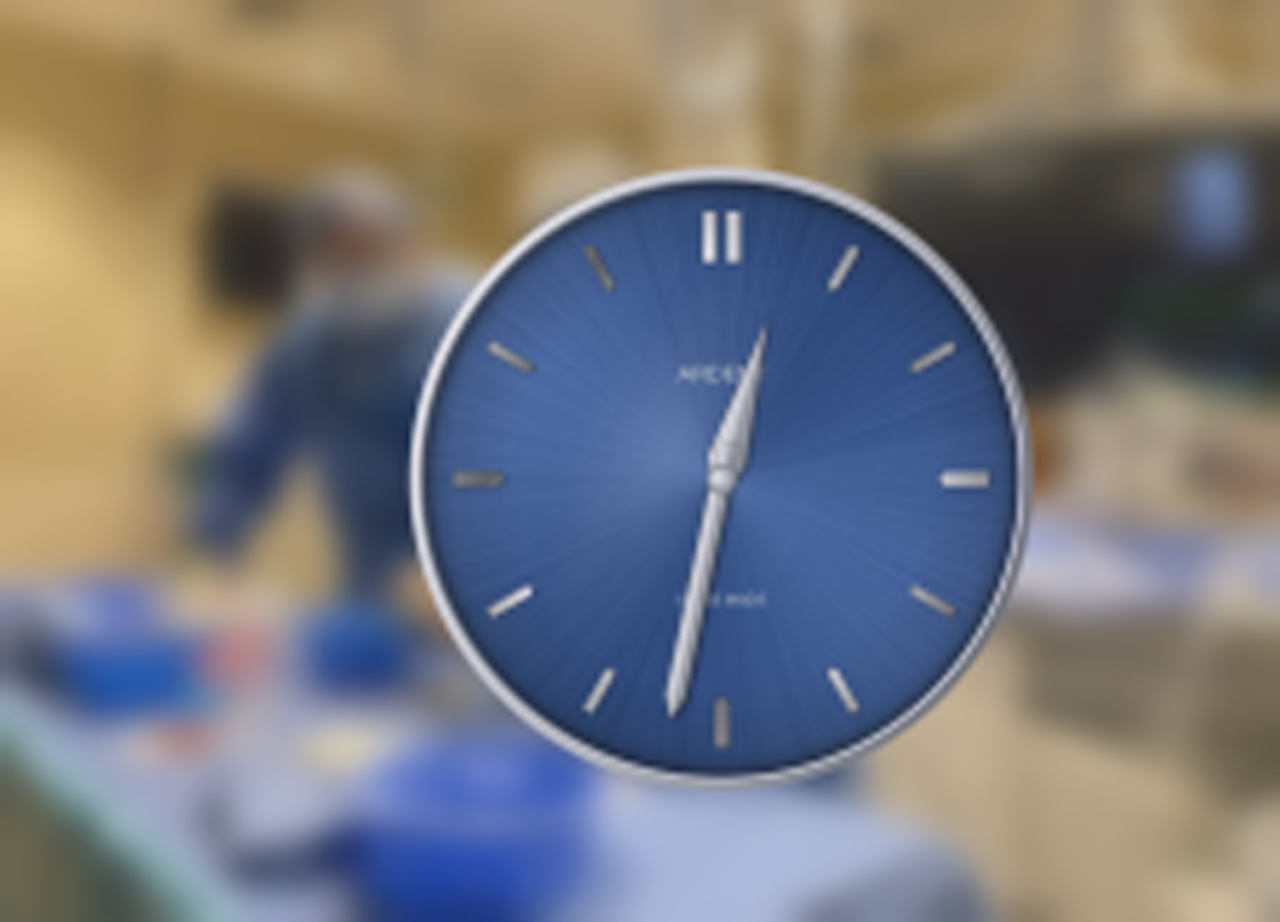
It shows 12 h 32 min
